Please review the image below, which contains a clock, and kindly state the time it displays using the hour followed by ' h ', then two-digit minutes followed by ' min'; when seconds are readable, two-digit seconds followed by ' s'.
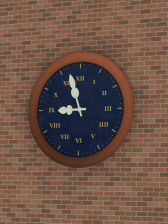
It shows 8 h 57 min
